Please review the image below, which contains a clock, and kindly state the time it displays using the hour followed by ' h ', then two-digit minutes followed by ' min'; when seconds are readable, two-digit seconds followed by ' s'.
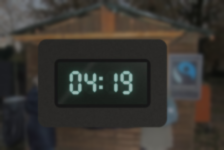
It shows 4 h 19 min
